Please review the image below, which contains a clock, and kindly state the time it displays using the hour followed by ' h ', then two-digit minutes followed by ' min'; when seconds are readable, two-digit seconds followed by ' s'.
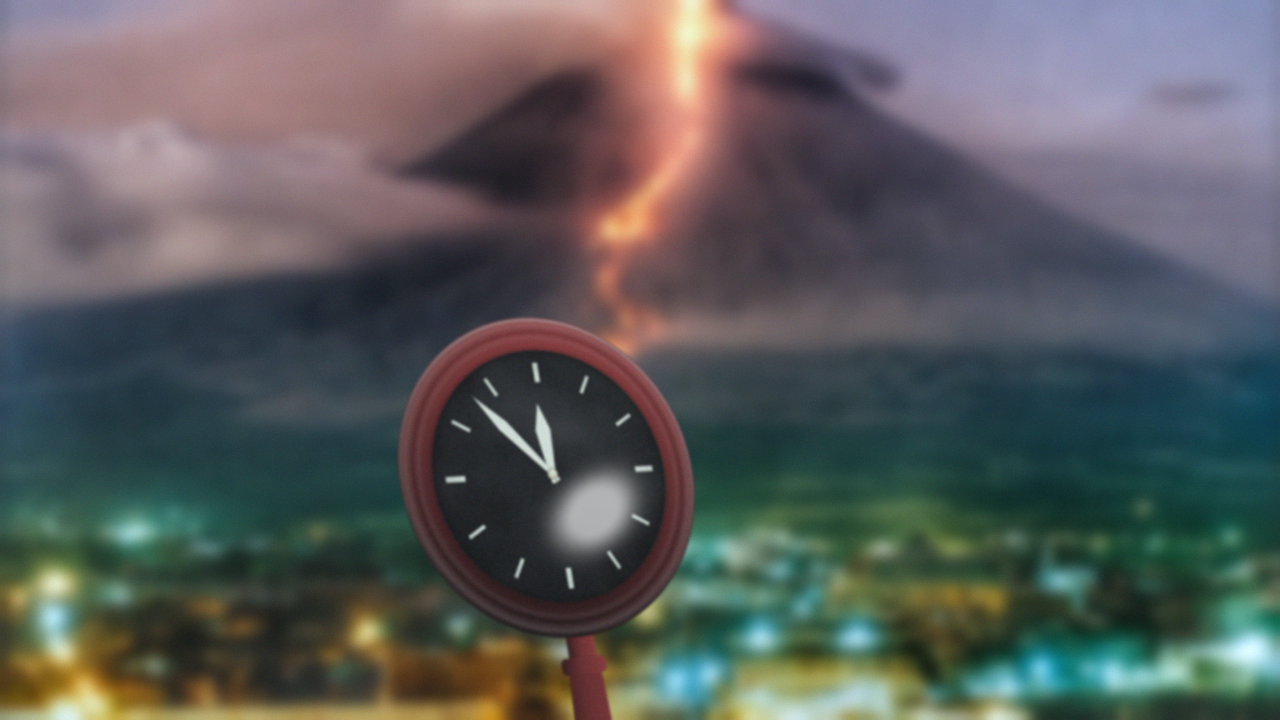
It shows 11 h 53 min
